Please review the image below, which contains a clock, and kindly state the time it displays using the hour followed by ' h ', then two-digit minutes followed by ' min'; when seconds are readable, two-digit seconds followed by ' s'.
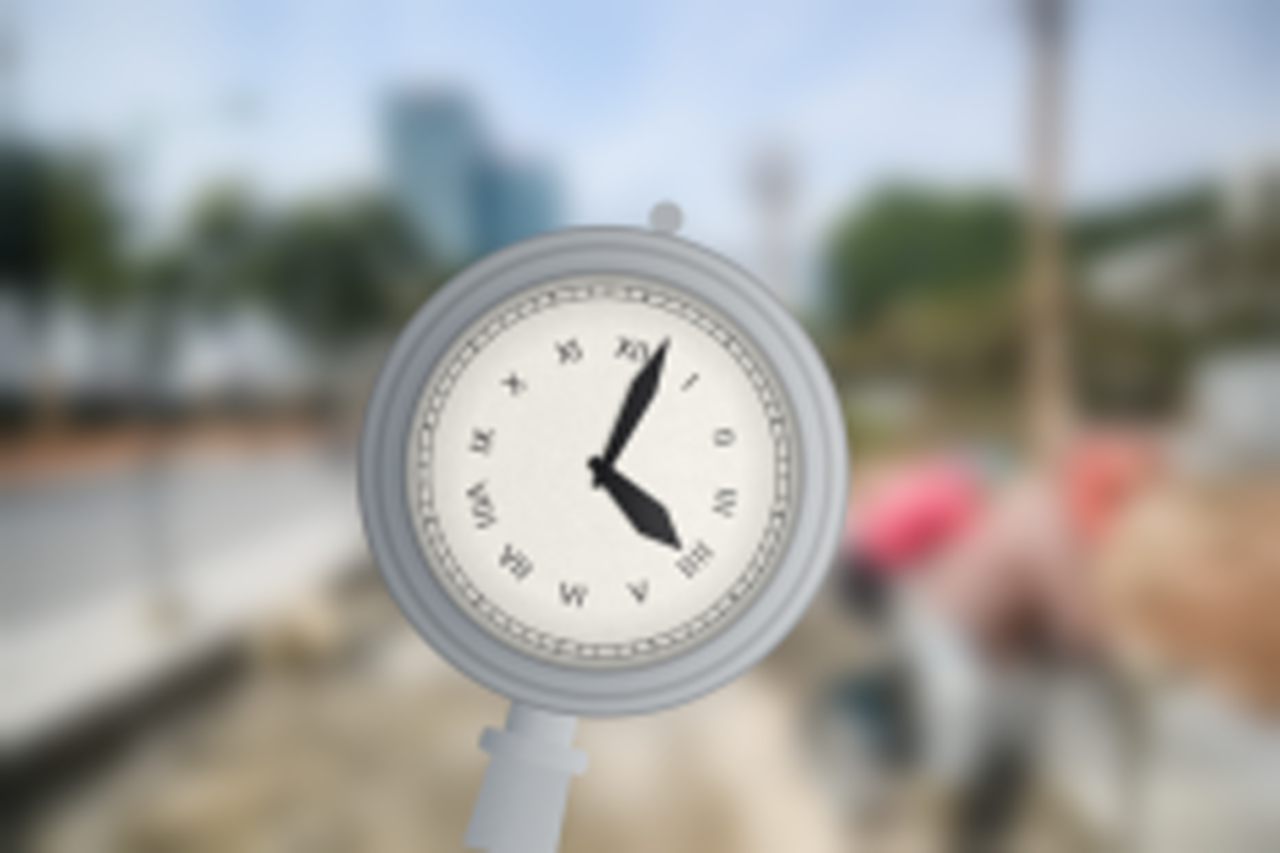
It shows 4 h 02 min
